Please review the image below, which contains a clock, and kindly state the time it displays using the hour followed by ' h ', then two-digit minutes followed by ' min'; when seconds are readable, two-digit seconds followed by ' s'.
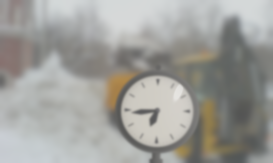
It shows 6 h 44 min
